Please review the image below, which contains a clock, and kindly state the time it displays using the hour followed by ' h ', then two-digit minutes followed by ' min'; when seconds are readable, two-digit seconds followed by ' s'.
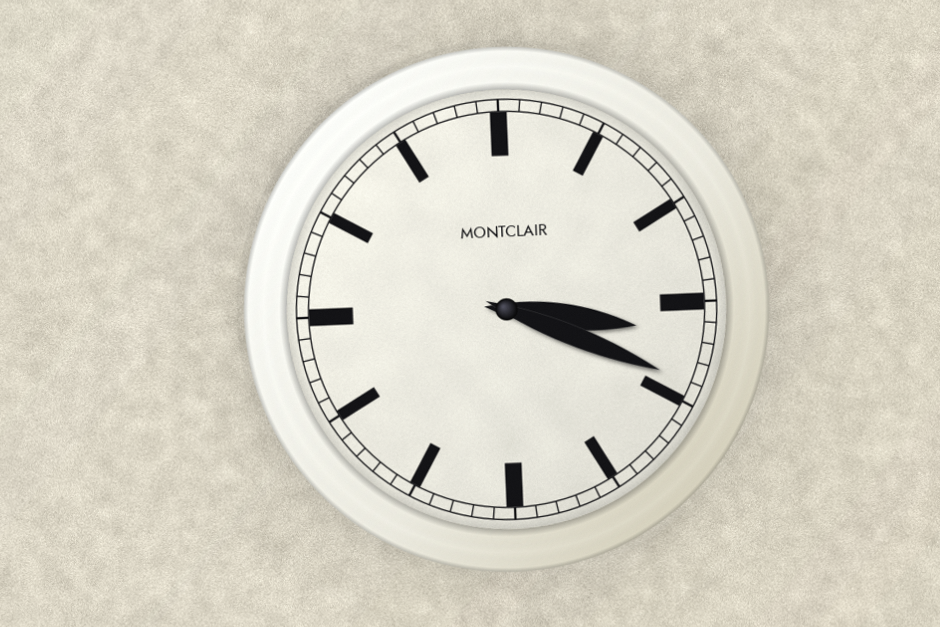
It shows 3 h 19 min
